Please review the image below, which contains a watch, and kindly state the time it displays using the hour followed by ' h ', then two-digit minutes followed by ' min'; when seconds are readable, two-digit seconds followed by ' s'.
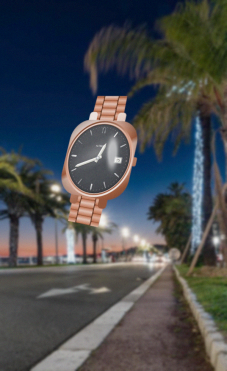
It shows 12 h 41 min
